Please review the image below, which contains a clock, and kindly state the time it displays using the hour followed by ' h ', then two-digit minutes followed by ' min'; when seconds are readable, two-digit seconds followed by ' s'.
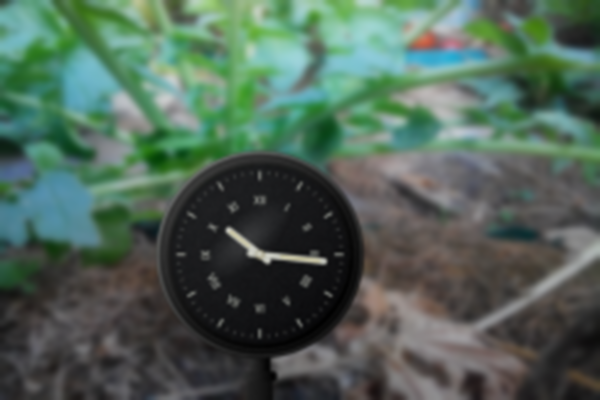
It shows 10 h 16 min
